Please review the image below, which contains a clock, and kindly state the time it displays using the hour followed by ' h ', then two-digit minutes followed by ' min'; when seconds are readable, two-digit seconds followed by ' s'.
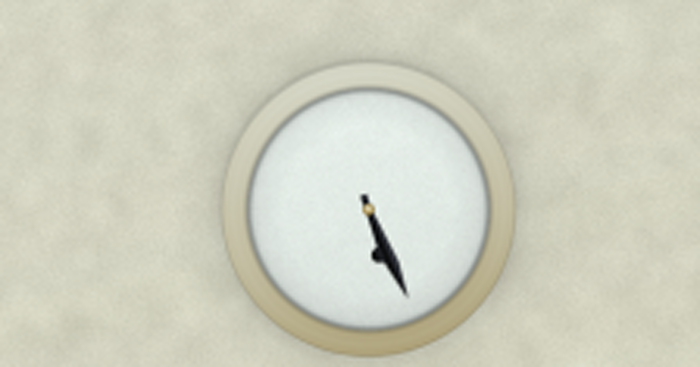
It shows 5 h 26 min
